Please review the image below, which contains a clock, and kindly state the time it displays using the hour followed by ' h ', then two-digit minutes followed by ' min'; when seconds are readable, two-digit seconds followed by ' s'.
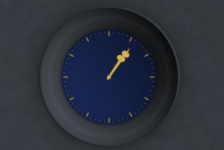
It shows 1 h 06 min
